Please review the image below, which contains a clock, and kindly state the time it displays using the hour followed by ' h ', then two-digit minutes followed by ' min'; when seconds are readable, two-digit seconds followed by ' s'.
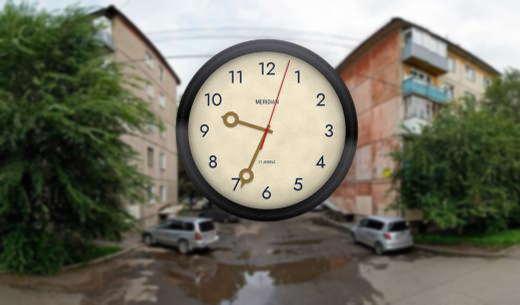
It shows 9 h 34 min 03 s
